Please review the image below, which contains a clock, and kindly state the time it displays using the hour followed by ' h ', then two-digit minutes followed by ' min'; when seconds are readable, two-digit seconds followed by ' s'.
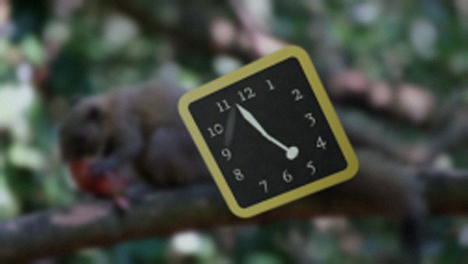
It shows 4 h 57 min
